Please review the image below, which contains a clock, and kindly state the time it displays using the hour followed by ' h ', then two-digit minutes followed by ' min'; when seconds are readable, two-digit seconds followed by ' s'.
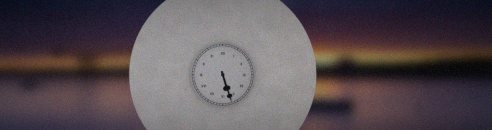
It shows 5 h 27 min
